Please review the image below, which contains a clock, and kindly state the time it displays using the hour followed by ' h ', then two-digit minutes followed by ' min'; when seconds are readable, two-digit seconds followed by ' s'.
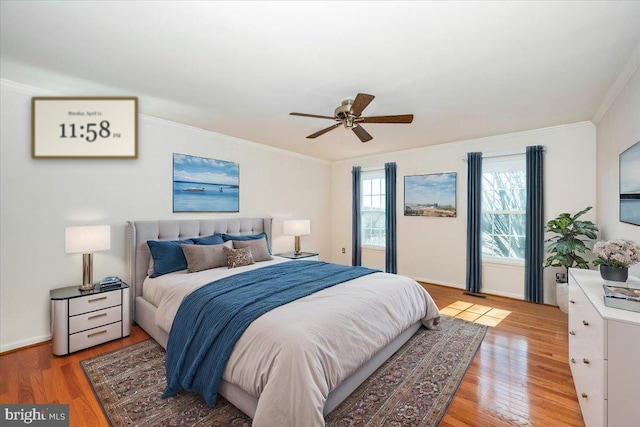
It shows 11 h 58 min
